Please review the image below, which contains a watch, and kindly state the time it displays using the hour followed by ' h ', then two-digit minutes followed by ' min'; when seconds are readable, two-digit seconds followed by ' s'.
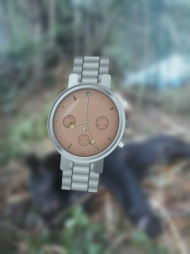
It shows 8 h 26 min
